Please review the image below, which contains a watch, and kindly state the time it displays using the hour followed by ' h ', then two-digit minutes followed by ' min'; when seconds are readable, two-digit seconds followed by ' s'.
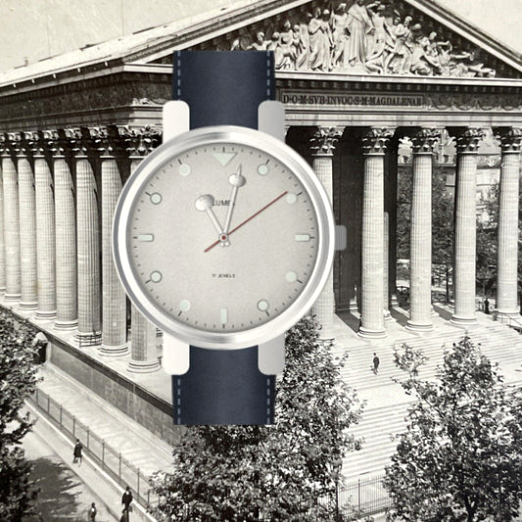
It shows 11 h 02 min 09 s
